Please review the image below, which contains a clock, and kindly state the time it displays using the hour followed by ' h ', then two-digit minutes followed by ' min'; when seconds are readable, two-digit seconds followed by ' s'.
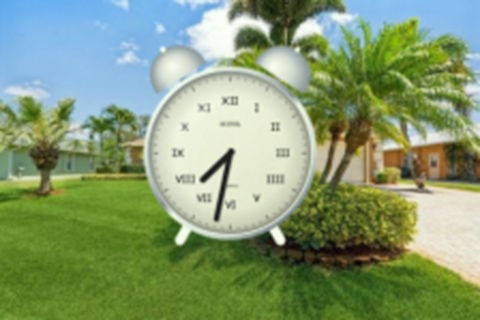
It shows 7 h 32 min
